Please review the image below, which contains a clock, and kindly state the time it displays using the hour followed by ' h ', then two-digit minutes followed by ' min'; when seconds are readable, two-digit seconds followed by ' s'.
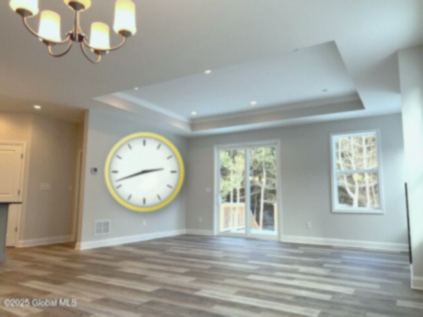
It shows 2 h 42 min
